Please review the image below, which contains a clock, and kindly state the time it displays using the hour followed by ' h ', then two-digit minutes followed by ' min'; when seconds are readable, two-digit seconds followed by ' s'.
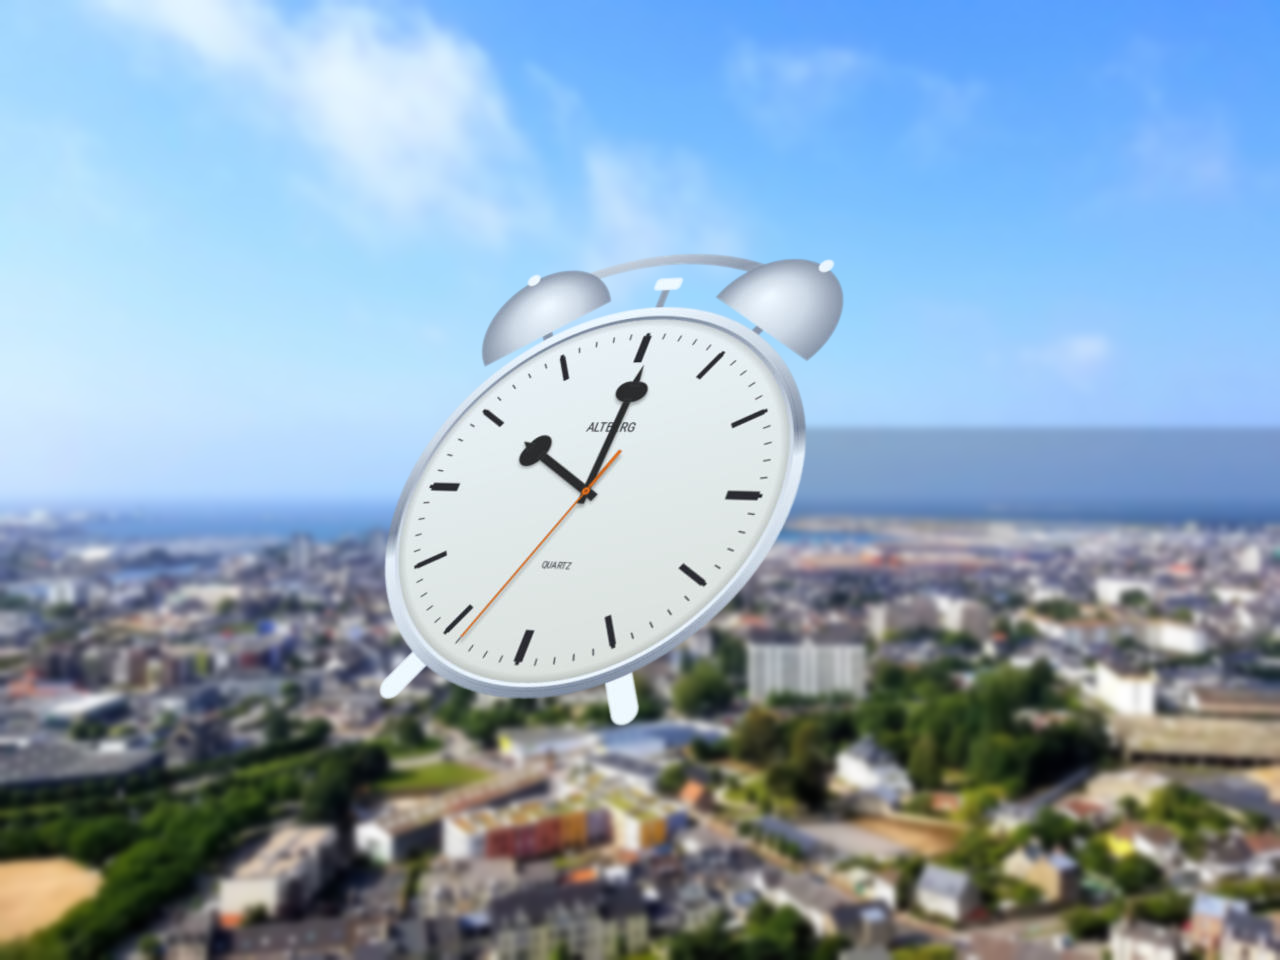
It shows 10 h 00 min 34 s
